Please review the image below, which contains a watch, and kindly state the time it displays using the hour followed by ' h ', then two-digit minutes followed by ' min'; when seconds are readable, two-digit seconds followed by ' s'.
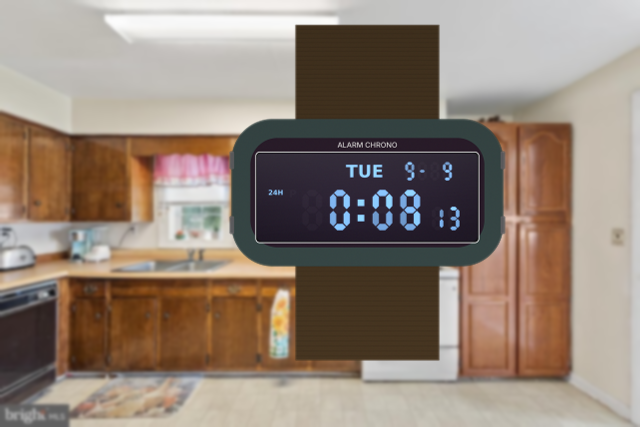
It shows 0 h 08 min 13 s
